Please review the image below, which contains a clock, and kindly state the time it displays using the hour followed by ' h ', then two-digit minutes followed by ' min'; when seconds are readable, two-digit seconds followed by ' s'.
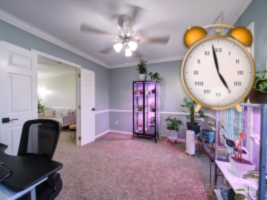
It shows 4 h 58 min
